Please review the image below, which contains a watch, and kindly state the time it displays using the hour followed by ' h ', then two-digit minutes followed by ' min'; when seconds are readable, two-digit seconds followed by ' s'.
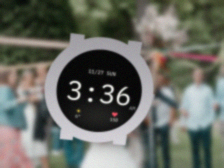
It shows 3 h 36 min
